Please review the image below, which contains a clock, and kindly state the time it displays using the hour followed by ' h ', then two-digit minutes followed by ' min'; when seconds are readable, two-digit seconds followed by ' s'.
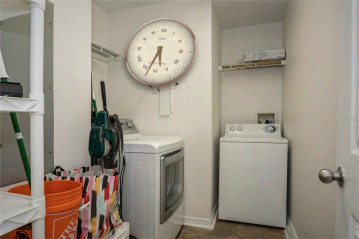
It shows 5 h 33 min
